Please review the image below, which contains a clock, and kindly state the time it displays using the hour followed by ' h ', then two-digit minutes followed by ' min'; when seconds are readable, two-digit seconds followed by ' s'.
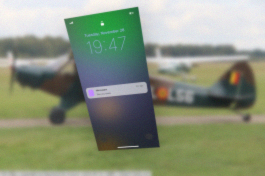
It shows 19 h 47 min
